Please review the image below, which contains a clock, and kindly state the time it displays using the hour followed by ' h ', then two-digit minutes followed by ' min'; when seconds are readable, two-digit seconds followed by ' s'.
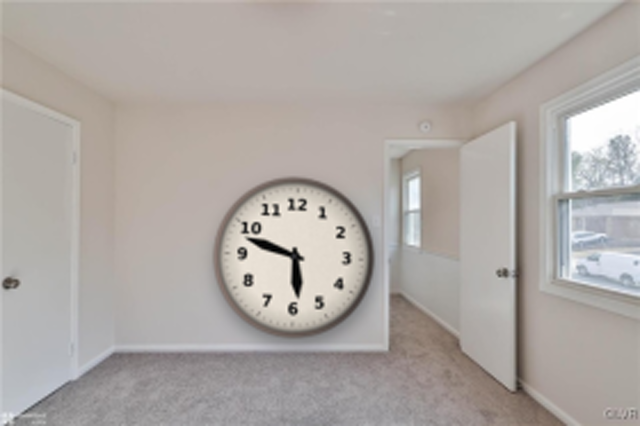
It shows 5 h 48 min
